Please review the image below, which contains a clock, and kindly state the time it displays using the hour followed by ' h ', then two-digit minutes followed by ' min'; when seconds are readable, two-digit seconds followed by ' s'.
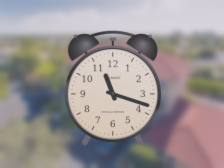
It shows 11 h 18 min
